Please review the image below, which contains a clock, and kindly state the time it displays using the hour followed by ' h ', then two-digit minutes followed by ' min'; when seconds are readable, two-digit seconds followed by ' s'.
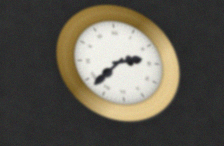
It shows 2 h 38 min
